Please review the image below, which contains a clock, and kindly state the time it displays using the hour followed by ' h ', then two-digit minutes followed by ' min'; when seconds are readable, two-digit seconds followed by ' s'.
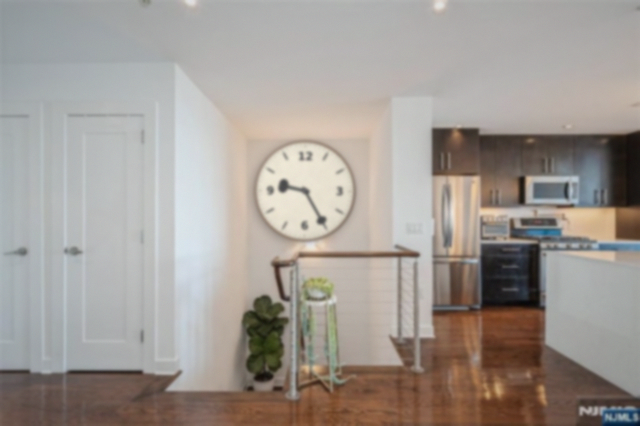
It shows 9 h 25 min
